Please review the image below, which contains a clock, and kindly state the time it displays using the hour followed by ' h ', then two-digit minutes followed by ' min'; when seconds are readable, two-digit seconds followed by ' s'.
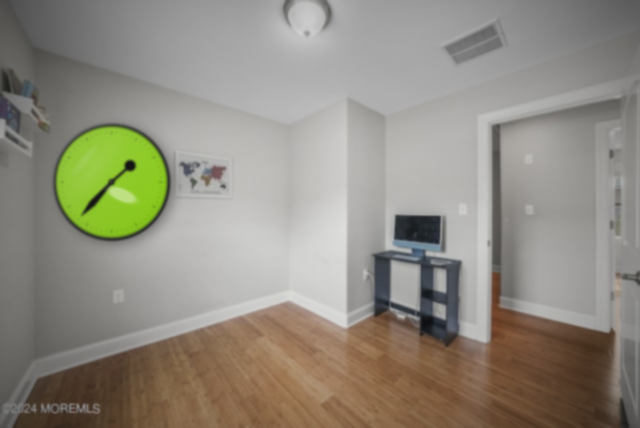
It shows 1 h 37 min
